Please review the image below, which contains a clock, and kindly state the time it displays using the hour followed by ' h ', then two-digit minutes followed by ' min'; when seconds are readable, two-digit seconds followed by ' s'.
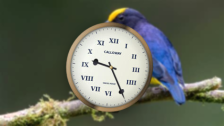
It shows 9 h 25 min
